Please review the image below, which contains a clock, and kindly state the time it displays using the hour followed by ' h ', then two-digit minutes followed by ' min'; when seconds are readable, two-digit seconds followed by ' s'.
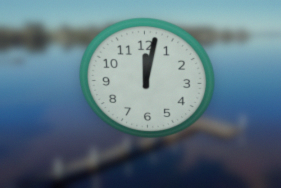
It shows 12 h 02 min
